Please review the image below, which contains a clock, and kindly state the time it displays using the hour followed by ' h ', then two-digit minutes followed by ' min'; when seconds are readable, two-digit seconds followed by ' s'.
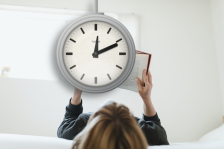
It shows 12 h 11 min
